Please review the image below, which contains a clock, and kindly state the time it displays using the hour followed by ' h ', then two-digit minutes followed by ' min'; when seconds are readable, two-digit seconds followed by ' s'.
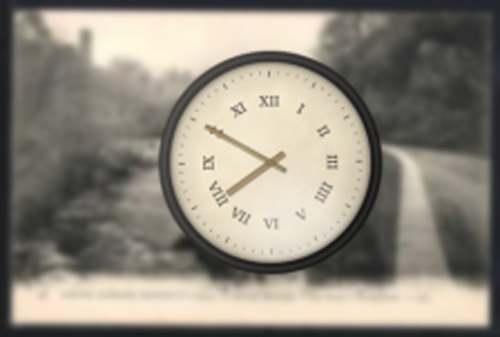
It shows 7 h 50 min
